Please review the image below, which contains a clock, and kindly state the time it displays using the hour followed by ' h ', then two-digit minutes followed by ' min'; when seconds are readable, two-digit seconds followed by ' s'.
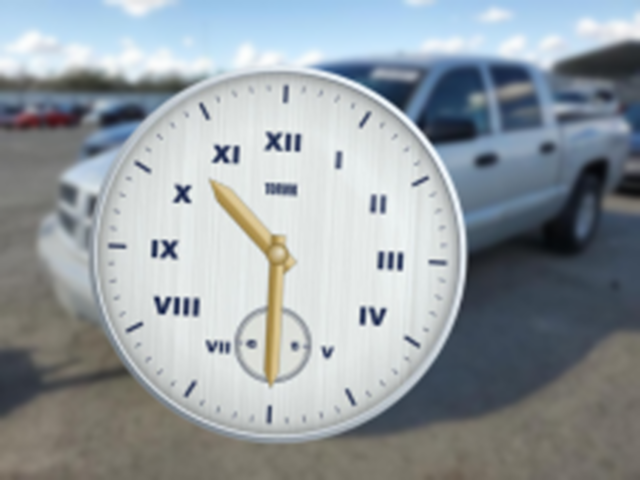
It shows 10 h 30 min
